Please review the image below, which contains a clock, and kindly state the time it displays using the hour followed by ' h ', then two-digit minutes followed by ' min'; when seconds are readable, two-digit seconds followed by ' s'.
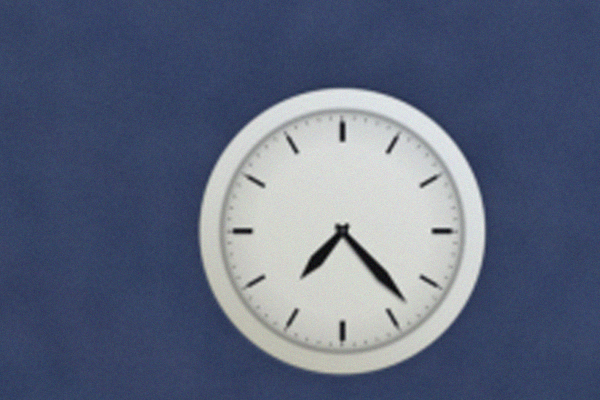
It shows 7 h 23 min
